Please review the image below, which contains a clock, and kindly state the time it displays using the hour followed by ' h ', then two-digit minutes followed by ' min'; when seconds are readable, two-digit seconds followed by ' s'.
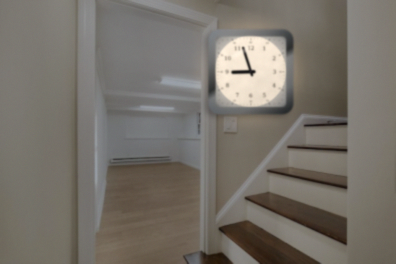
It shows 8 h 57 min
